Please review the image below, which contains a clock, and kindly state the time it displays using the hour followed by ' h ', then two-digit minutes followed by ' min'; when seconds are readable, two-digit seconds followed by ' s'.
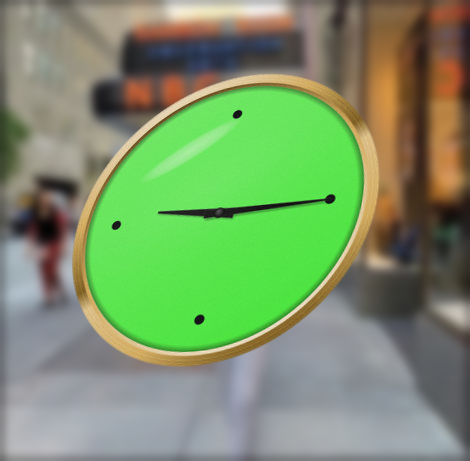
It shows 9 h 15 min
